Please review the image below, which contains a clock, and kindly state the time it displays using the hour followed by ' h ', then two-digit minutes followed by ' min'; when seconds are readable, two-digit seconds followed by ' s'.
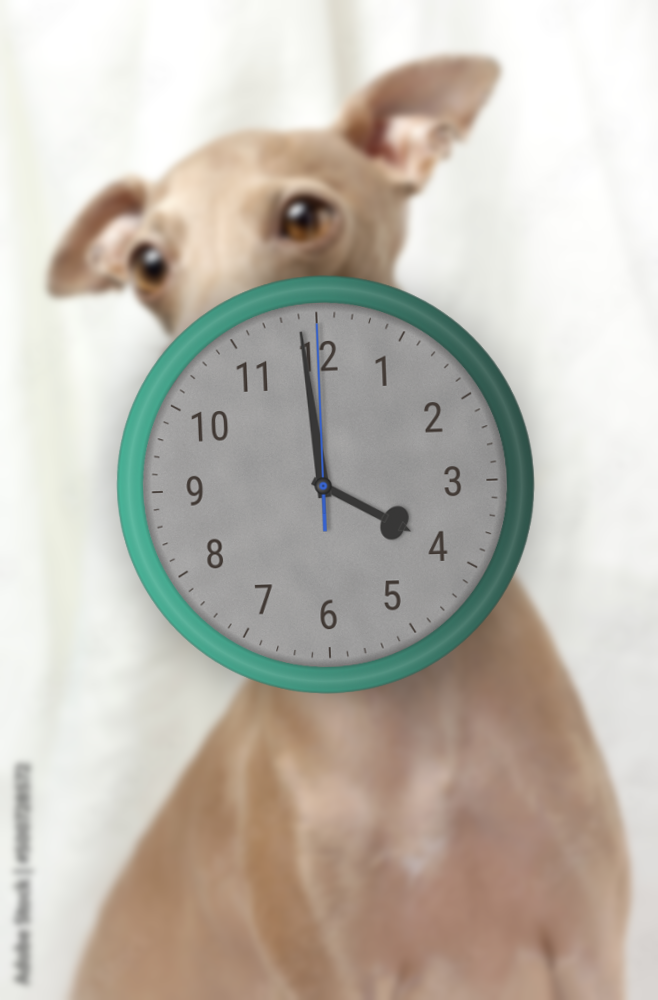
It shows 3 h 59 min 00 s
